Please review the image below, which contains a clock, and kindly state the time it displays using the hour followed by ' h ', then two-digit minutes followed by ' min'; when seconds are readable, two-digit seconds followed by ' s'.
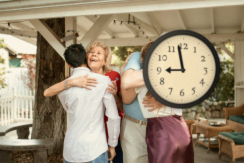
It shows 8 h 58 min
